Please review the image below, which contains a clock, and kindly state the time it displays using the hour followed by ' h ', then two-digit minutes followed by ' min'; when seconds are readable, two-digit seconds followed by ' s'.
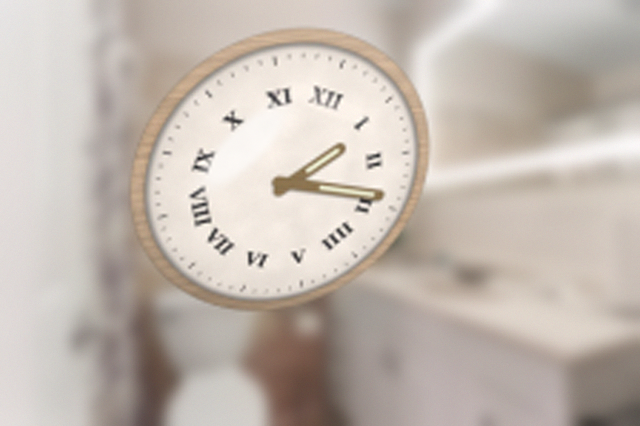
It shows 1 h 14 min
